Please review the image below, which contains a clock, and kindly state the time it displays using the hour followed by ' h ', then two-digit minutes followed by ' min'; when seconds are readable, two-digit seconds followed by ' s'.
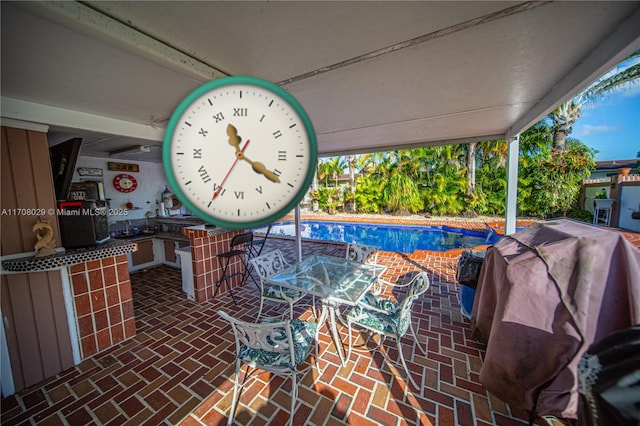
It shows 11 h 20 min 35 s
